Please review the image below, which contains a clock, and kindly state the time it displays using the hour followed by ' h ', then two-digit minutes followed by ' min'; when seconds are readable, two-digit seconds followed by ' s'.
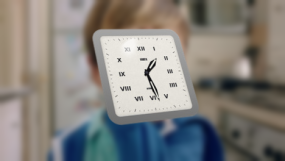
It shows 1 h 28 min
